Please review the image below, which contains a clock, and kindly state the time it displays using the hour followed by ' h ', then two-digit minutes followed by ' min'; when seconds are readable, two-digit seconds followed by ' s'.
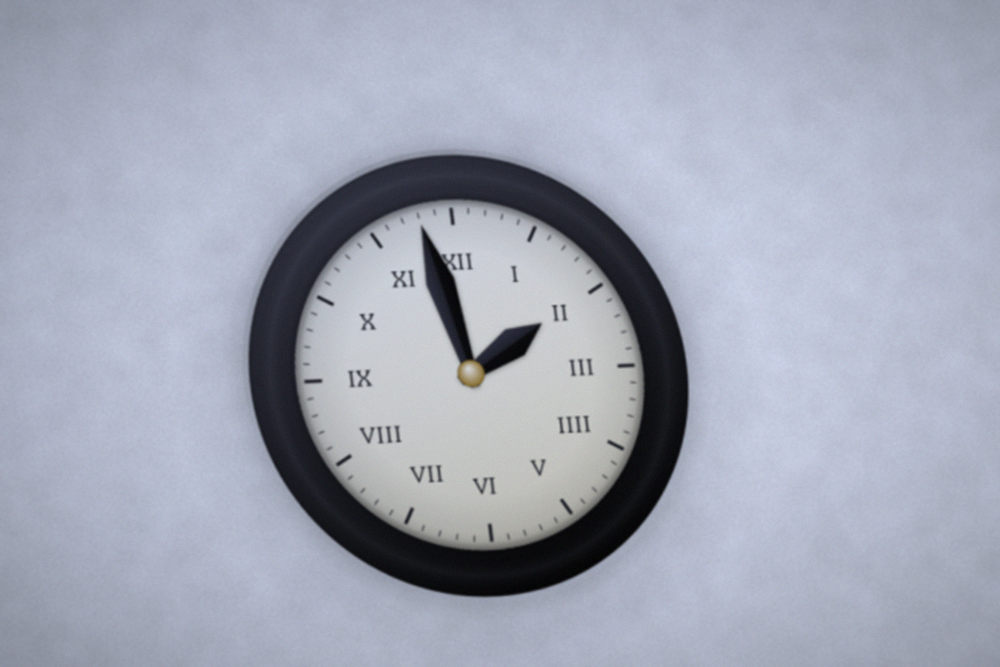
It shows 1 h 58 min
